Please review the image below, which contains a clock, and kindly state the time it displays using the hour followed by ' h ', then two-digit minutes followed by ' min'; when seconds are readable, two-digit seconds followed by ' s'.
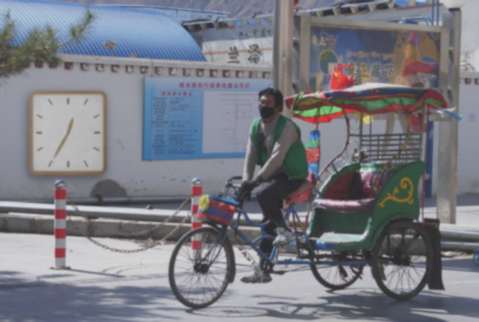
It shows 12 h 35 min
